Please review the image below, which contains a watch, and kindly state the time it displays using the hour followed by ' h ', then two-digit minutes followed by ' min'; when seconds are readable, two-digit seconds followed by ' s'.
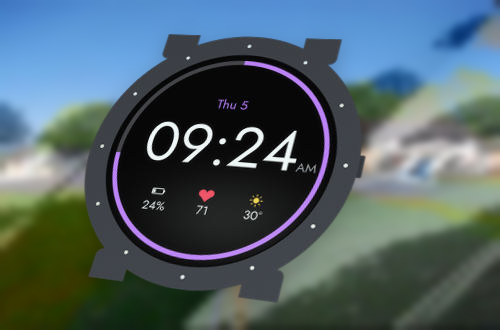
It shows 9 h 24 min
